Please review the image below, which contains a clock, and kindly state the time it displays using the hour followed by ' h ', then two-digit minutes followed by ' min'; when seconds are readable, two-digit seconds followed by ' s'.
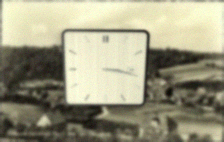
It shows 3 h 17 min
